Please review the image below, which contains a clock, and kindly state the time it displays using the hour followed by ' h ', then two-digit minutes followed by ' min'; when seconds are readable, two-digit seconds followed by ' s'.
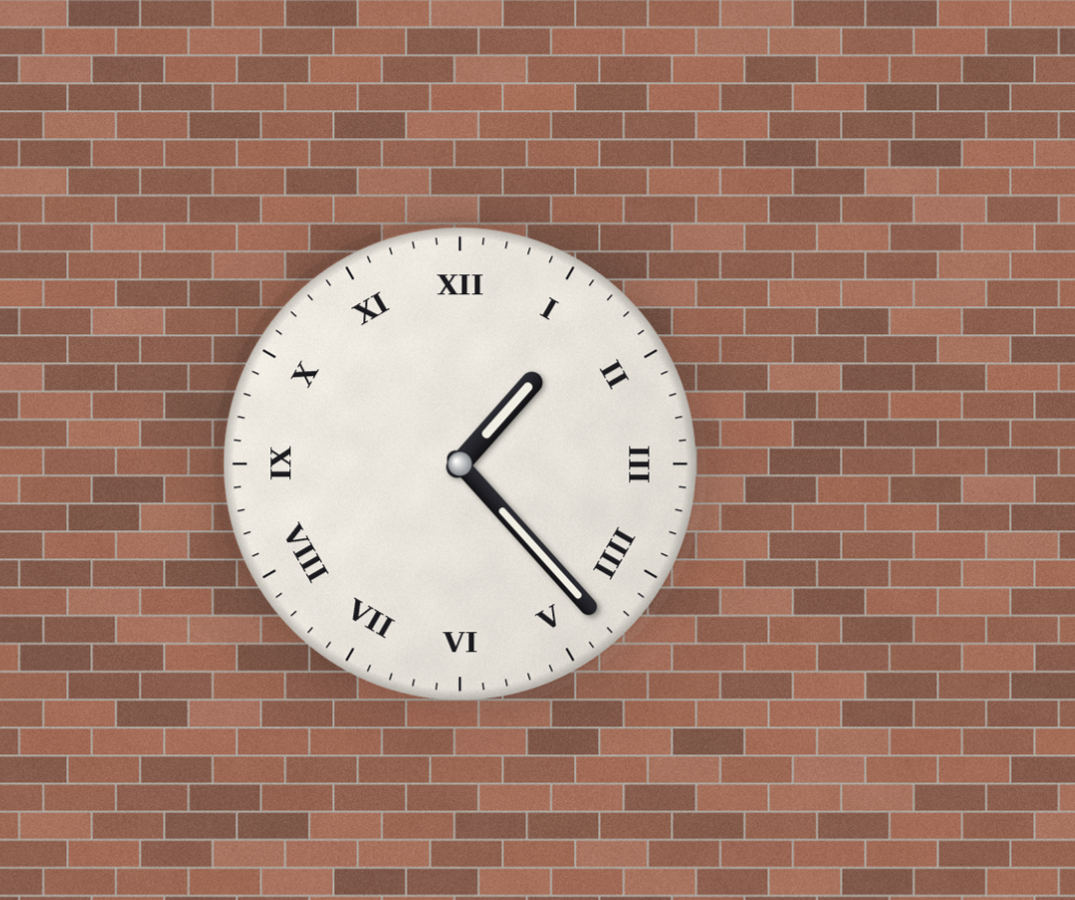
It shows 1 h 23 min
